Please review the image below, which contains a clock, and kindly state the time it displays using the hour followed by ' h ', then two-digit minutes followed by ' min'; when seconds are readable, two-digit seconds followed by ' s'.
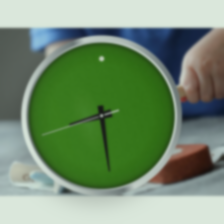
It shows 8 h 28 min 42 s
